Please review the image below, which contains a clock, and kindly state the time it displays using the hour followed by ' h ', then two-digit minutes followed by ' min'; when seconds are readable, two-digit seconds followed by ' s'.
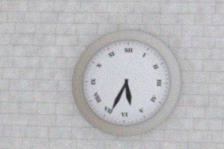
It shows 5 h 34 min
